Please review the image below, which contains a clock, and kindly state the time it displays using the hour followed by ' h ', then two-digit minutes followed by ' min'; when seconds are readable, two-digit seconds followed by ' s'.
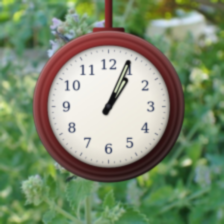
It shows 1 h 04 min
